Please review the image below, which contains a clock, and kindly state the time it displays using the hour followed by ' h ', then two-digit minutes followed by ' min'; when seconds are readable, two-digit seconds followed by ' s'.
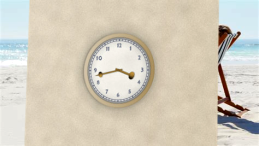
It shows 3 h 43 min
